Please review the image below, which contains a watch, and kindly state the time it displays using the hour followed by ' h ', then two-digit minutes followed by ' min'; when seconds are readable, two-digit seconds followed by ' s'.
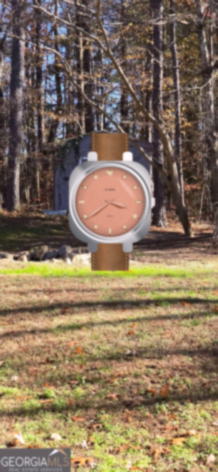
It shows 3 h 39 min
